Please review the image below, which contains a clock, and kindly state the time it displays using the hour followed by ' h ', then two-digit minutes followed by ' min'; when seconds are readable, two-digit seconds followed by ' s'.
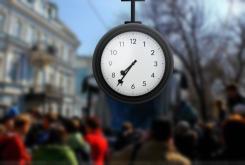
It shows 7 h 36 min
